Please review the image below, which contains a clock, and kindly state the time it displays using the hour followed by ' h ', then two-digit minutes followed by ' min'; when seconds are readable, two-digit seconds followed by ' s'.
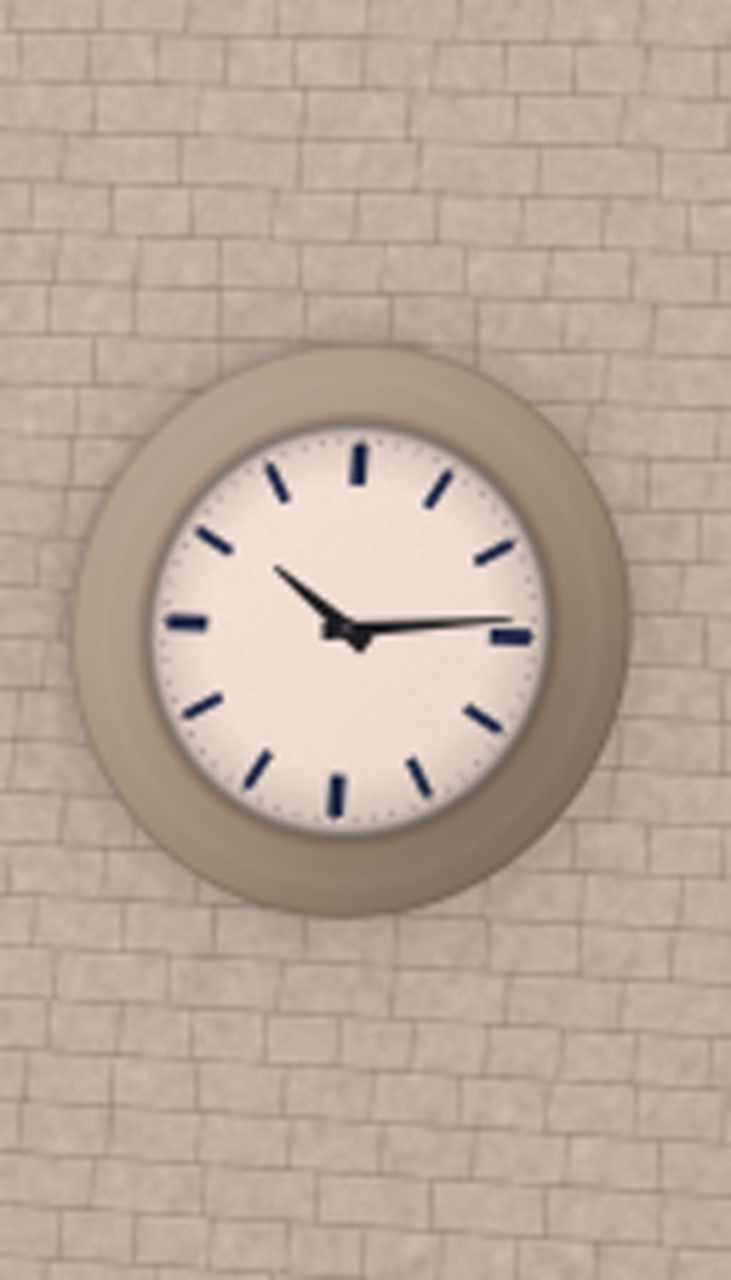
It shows 10 h 14 min
